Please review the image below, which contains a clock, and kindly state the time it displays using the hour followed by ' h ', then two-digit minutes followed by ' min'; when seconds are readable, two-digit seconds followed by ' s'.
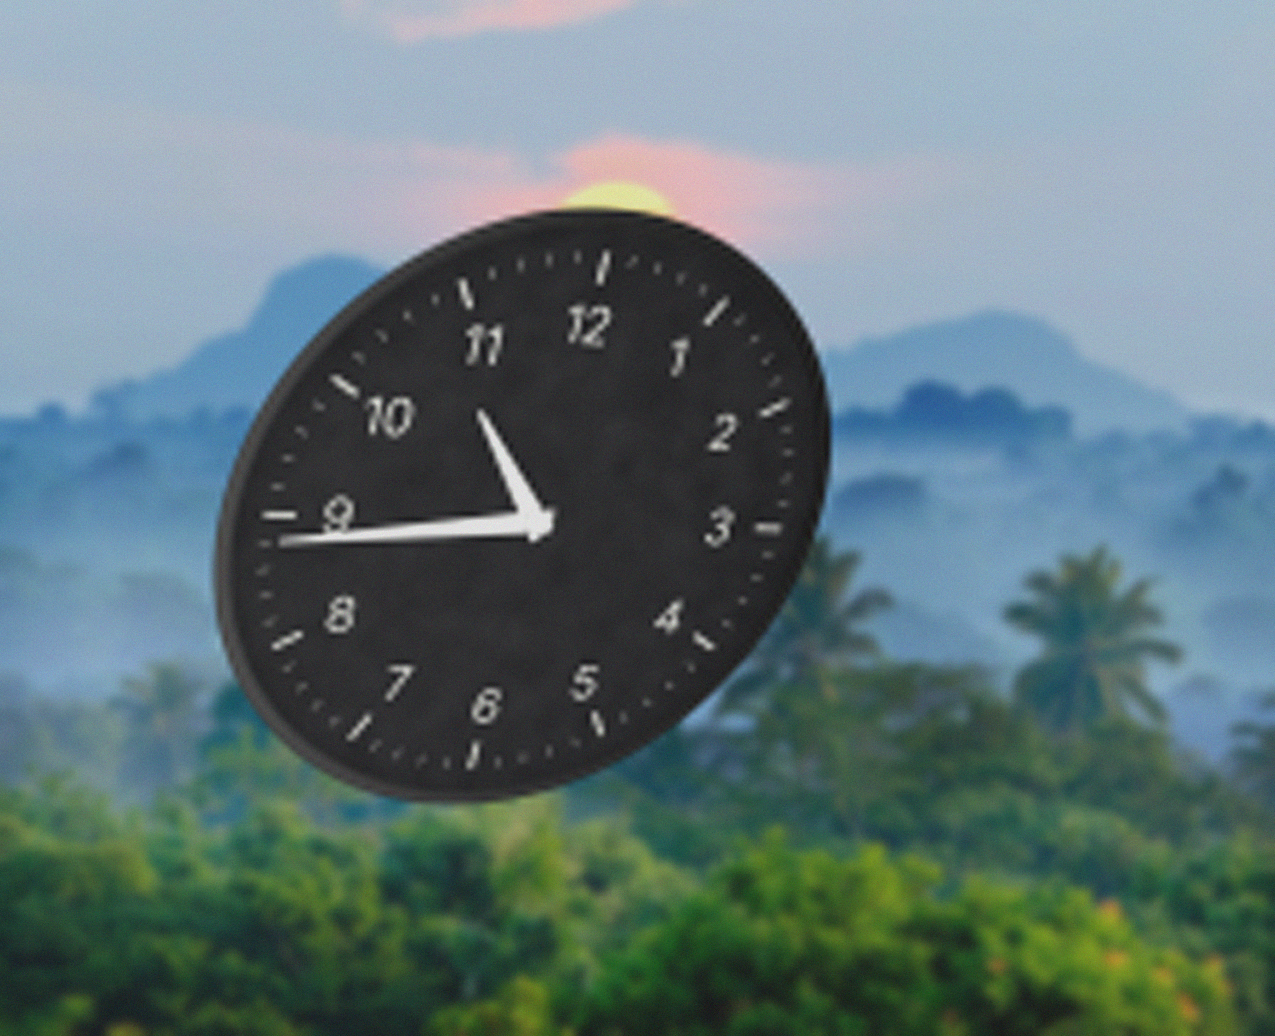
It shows 10 h 44 min
